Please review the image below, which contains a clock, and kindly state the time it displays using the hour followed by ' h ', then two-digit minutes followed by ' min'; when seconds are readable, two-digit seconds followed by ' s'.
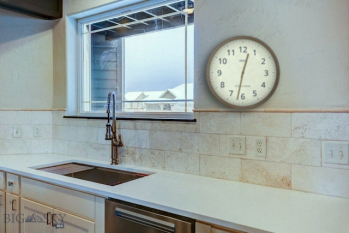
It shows 12 h 32 min
